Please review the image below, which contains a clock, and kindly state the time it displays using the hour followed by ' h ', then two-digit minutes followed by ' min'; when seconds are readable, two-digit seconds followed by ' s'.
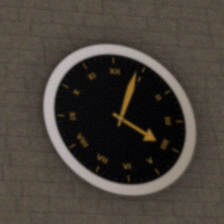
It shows 4 h 04 min
